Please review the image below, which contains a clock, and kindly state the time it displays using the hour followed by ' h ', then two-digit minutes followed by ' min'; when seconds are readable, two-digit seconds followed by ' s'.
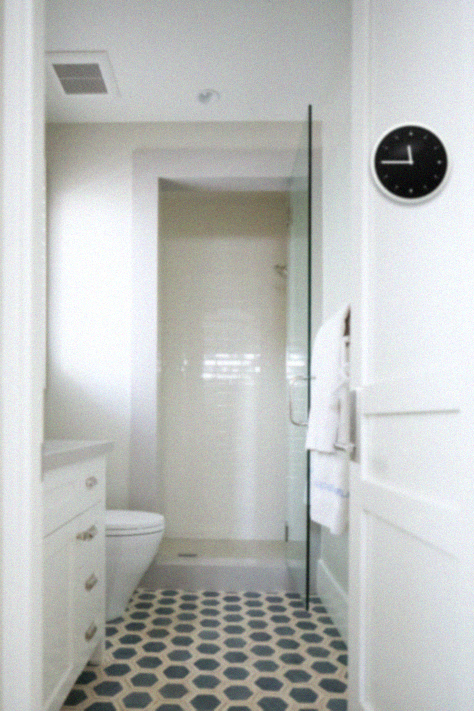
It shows 11 h 45 min
